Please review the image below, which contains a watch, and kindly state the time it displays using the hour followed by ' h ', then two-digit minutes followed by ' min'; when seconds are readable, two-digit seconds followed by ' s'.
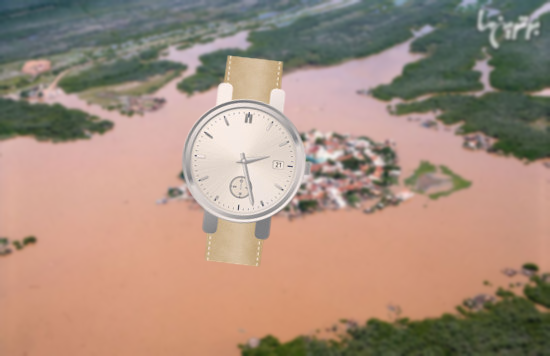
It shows 2 h 27 min
